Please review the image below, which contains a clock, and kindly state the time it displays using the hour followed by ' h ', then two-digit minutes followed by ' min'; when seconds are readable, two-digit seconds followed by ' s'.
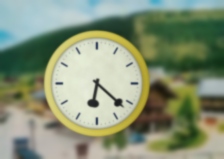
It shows 6 h 22 min
